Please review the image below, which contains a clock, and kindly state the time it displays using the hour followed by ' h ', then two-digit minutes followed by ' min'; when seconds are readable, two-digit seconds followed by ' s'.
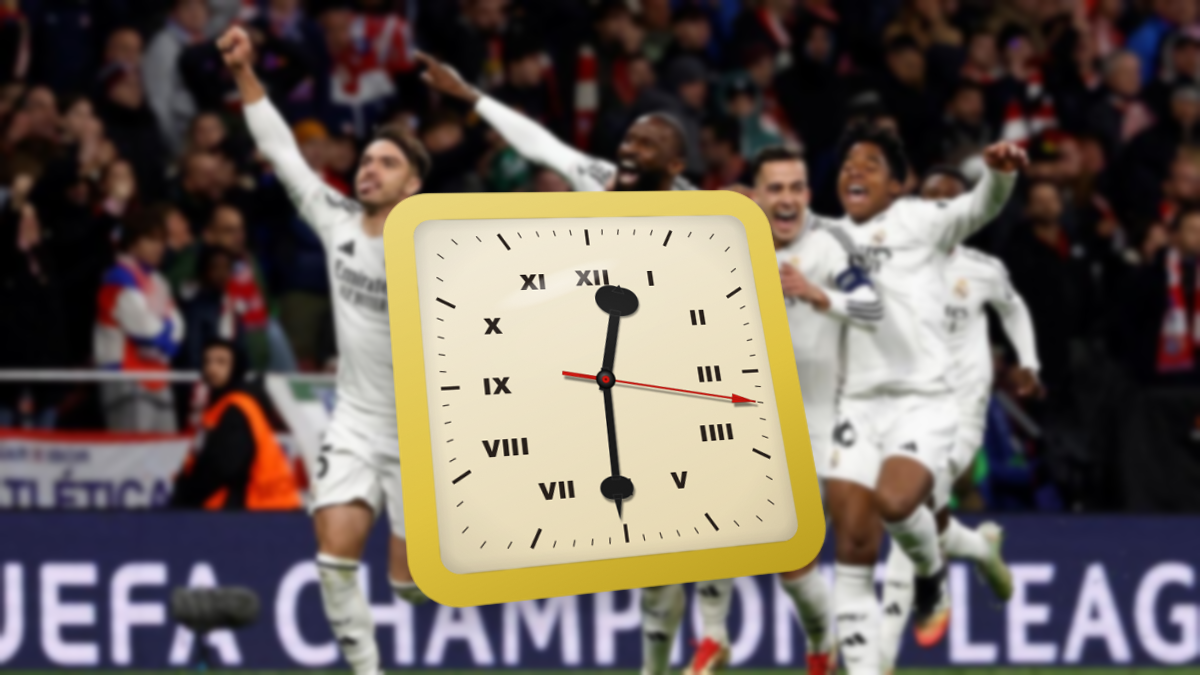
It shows 12 h 30 min 17 s
